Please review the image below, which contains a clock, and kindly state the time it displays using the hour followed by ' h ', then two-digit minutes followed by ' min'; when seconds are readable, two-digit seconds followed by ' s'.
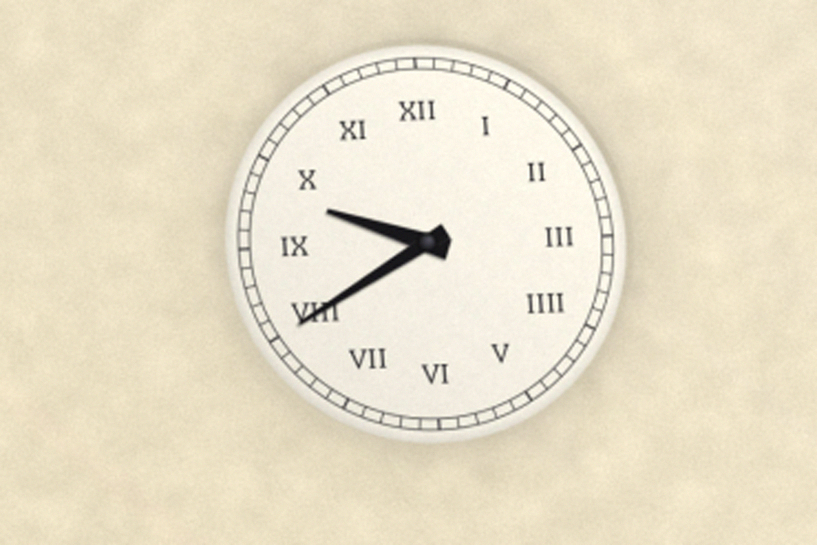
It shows 9 h 40 min
